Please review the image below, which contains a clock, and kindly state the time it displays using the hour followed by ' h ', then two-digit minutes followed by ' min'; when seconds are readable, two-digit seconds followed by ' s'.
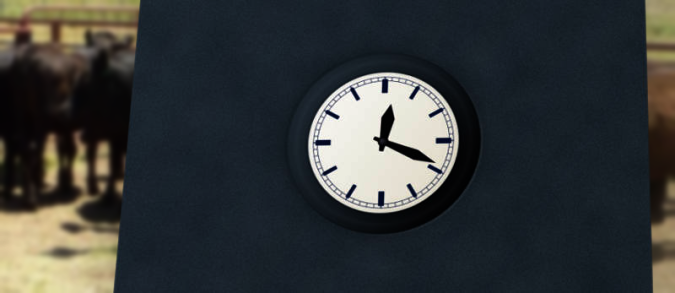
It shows 12 h 19 min
